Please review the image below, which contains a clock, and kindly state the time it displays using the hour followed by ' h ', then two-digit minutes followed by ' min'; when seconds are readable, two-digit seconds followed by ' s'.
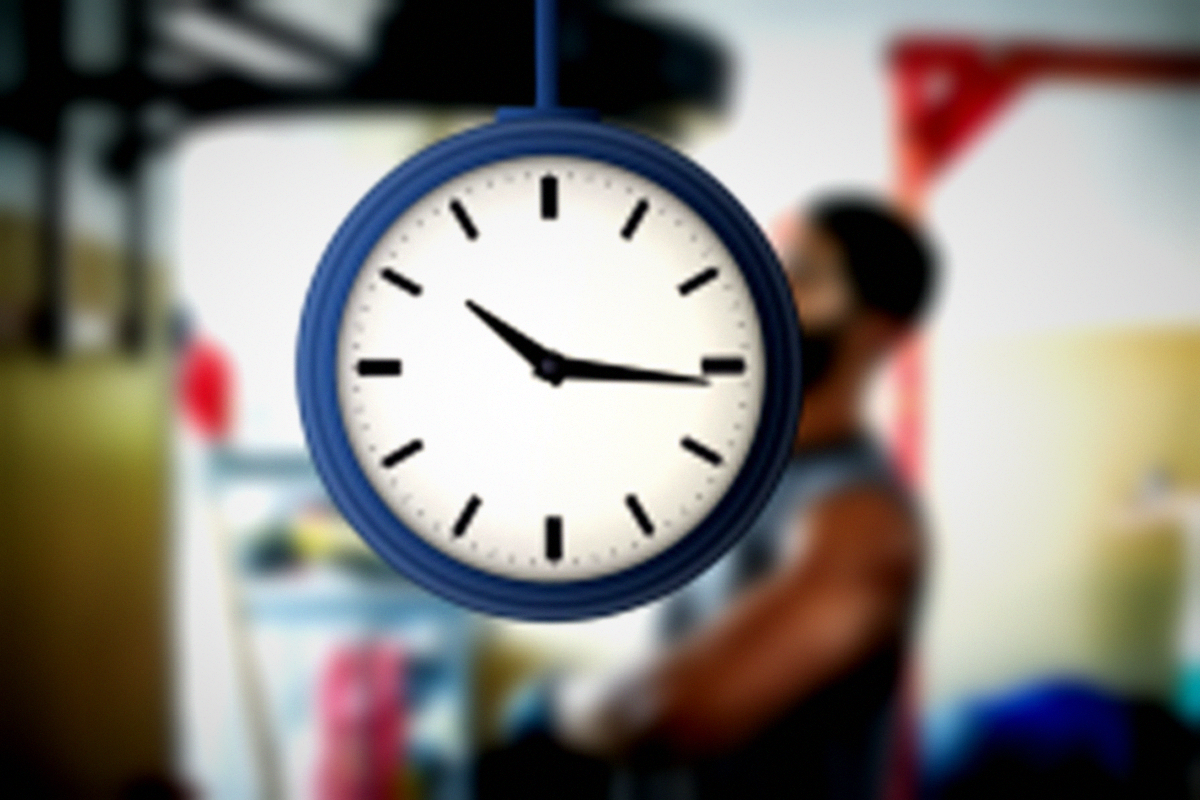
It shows 10 h 16 min
